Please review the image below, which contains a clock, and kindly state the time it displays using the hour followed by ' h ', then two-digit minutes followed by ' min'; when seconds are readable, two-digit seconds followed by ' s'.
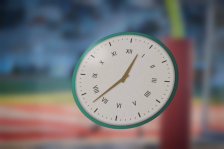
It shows 12 h 37 min
